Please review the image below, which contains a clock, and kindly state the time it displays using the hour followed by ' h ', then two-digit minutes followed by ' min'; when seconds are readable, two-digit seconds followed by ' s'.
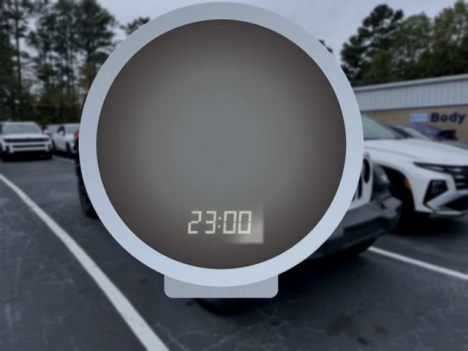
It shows 23 h 00 min
